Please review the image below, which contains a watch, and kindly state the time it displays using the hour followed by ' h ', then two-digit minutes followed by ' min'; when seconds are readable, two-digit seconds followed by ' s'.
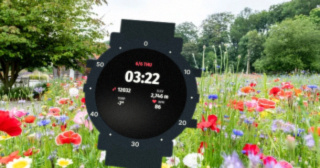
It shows 3 h 22 min
